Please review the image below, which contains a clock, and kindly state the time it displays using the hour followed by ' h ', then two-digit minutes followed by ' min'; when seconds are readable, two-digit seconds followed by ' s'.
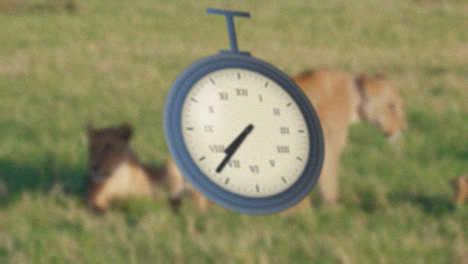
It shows 7 h 37 min
